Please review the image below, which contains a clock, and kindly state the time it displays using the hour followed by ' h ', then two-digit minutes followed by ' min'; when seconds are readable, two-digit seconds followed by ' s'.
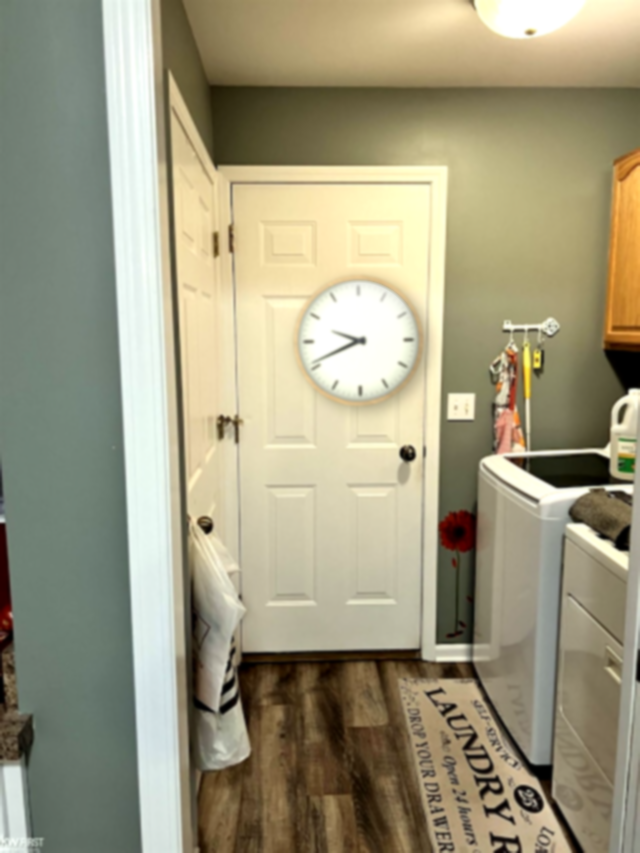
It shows 9 h 41 min
